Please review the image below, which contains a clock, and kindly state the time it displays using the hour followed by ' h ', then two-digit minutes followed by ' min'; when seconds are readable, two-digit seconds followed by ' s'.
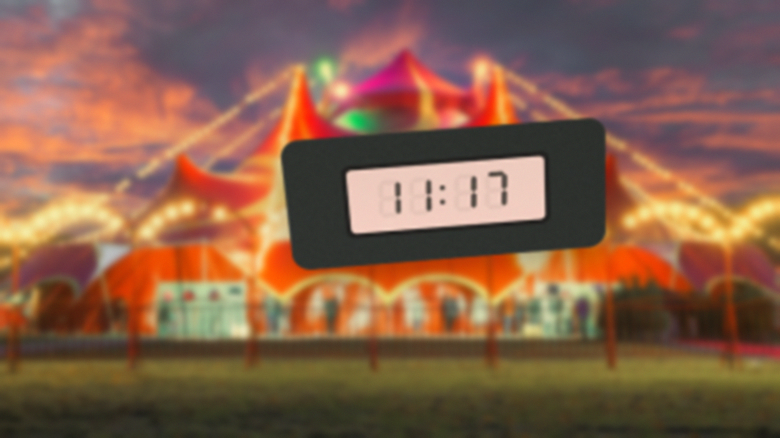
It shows 11 h 17 min
